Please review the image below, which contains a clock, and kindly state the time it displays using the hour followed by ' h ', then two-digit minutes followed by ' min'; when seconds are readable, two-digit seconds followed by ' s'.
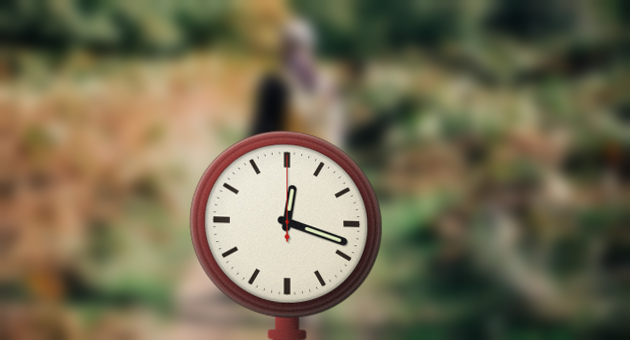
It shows 12 h 18 min 00 s
